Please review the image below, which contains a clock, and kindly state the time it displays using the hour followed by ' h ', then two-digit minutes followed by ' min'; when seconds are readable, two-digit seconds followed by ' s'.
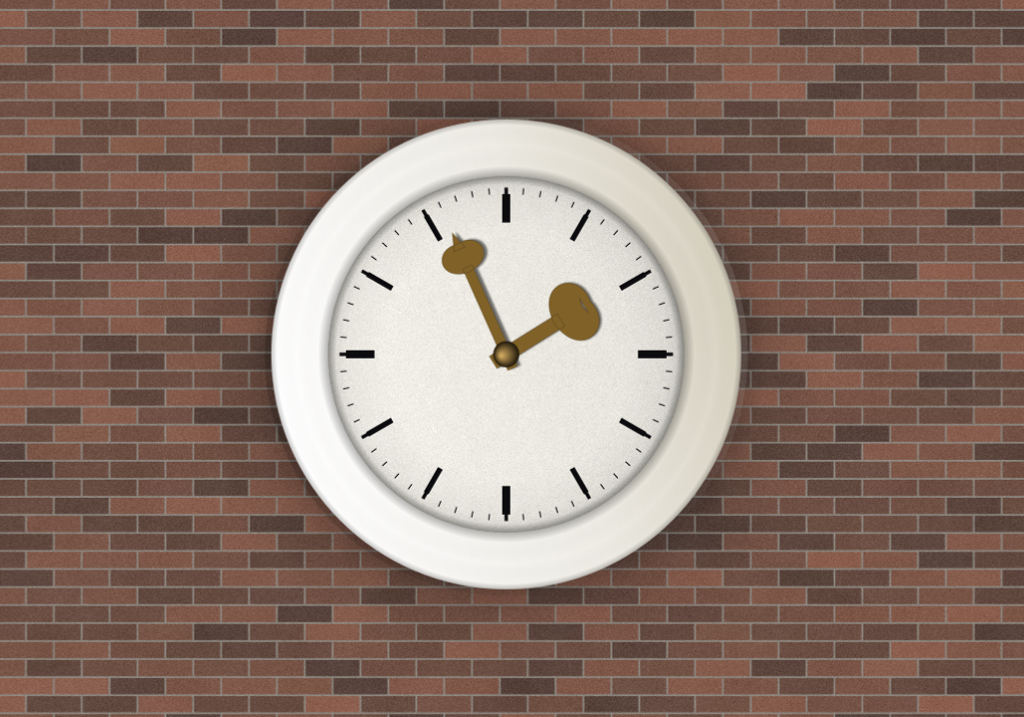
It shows 1 h 56 min
